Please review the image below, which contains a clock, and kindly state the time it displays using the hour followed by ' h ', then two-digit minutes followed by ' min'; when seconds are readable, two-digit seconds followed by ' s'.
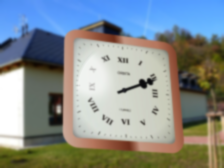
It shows 2 h 11 min
